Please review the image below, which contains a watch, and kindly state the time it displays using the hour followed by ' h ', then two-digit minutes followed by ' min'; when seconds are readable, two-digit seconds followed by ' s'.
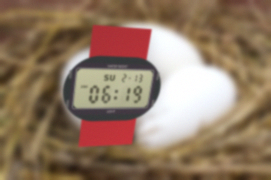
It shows 6 h 19 min
